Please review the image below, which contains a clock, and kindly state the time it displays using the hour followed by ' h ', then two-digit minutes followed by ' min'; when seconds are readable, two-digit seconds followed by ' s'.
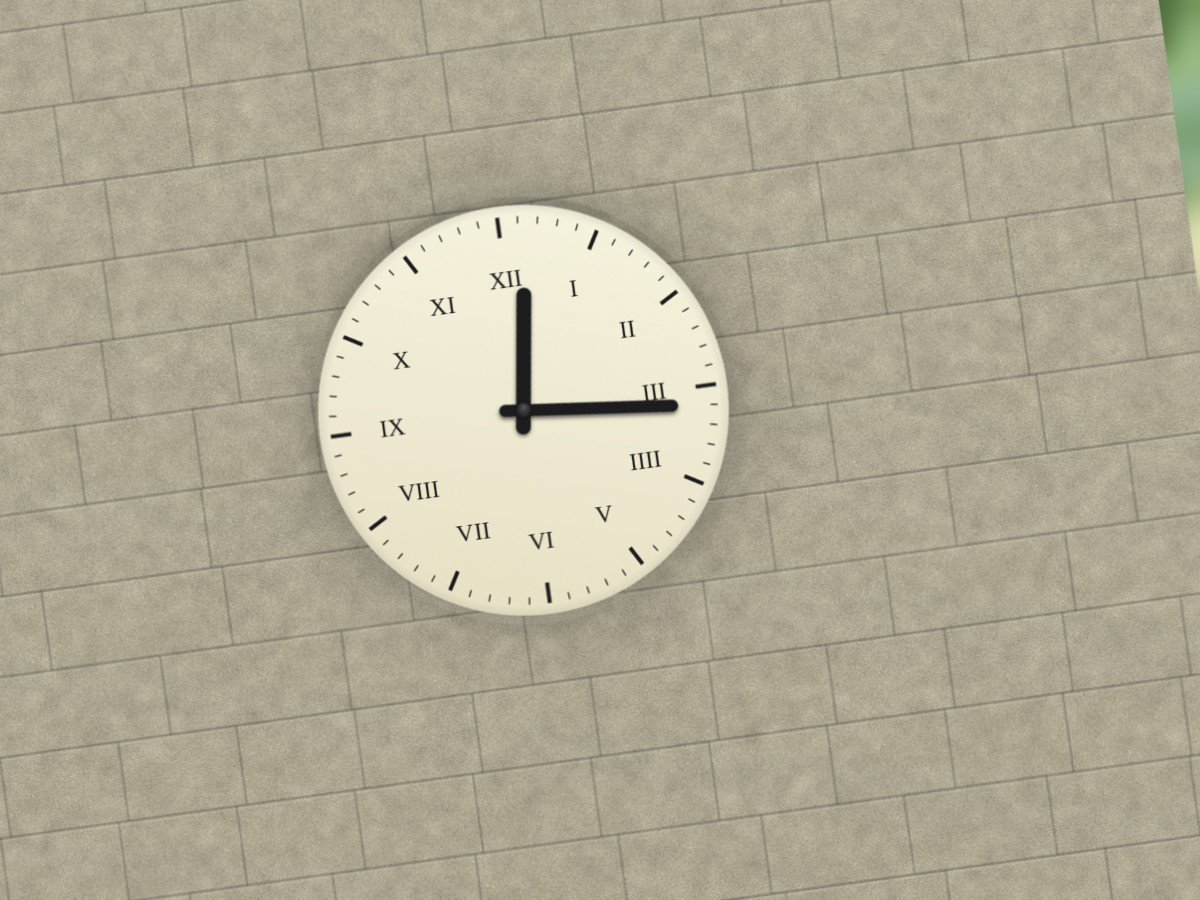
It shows 12 h 16 min
